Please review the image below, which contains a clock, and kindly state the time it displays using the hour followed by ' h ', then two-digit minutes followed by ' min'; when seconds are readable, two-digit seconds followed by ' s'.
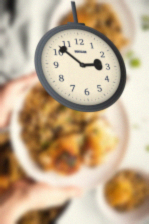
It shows 2 h 52 min
